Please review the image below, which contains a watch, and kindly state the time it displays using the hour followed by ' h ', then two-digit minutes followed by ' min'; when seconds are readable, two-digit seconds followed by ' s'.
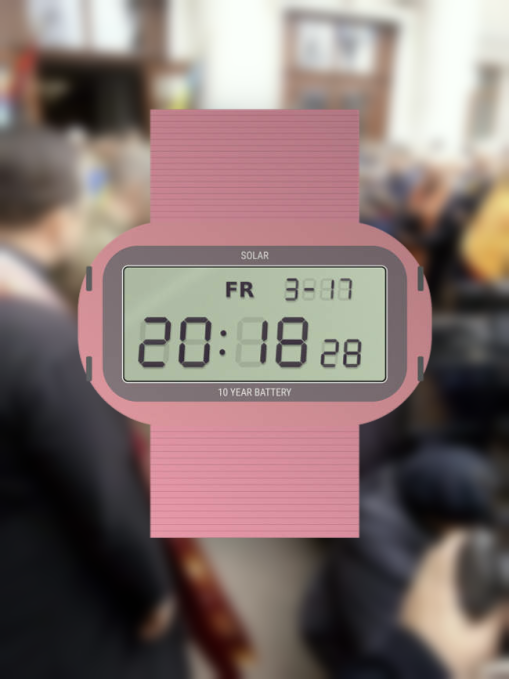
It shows 20 h 18 min 28 s
